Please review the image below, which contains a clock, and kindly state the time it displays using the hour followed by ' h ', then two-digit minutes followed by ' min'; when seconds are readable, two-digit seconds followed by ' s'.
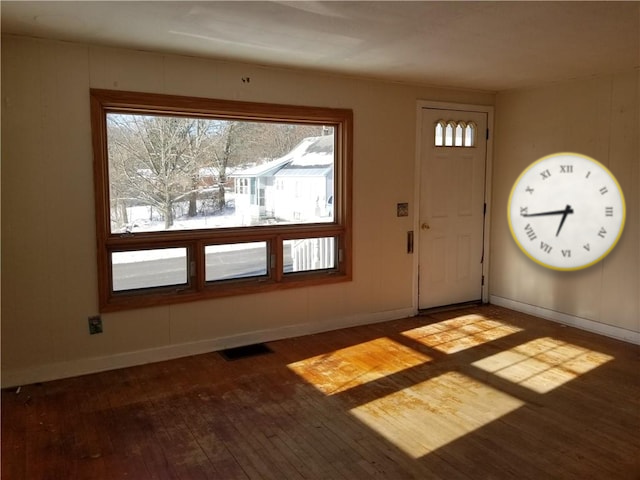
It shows 6 h 44 min
